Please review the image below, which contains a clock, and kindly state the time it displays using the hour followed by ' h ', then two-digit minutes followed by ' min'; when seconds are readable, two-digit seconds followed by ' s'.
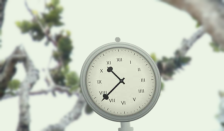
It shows 10 h 38 min
